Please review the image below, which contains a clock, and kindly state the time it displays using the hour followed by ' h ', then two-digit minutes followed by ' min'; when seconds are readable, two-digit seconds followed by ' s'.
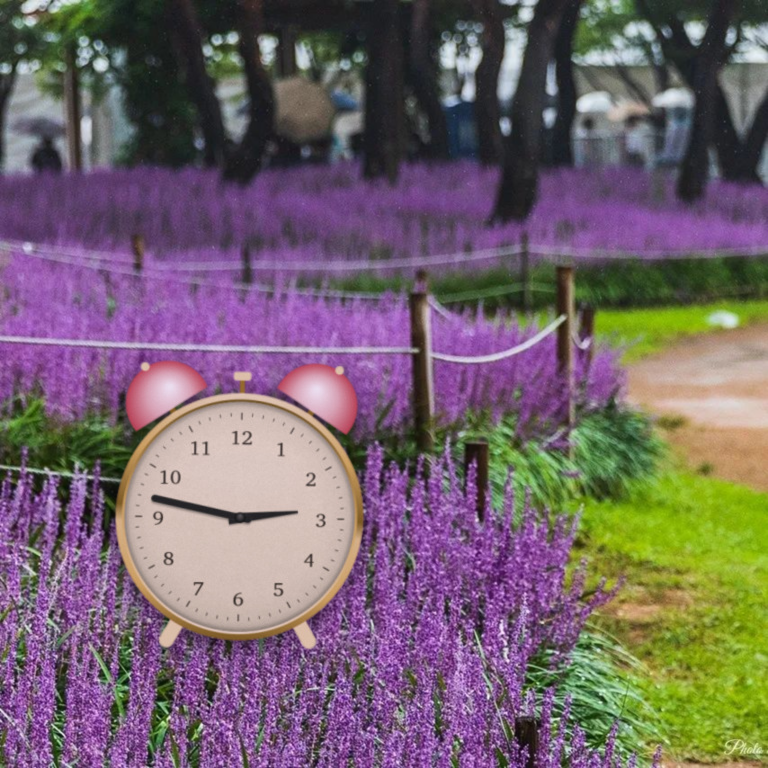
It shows 2 h 47 min
